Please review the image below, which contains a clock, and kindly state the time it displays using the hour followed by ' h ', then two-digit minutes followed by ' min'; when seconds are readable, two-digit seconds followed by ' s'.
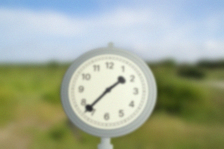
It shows 1 h 37 min
